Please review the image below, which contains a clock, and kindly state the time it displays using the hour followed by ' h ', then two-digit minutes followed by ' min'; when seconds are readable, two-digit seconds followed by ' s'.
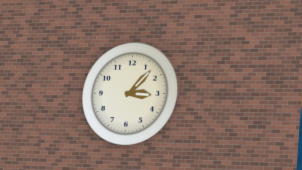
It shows 3 h 07 min
